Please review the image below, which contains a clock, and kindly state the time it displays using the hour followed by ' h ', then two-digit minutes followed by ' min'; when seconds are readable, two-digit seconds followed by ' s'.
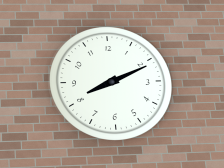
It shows 8 h 11 min
